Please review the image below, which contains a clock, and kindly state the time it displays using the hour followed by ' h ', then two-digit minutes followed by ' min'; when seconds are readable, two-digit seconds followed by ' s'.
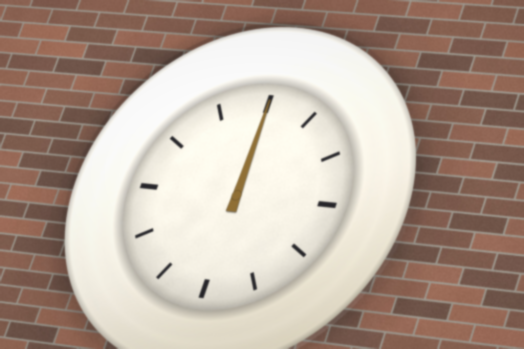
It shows 12 h 00 min
